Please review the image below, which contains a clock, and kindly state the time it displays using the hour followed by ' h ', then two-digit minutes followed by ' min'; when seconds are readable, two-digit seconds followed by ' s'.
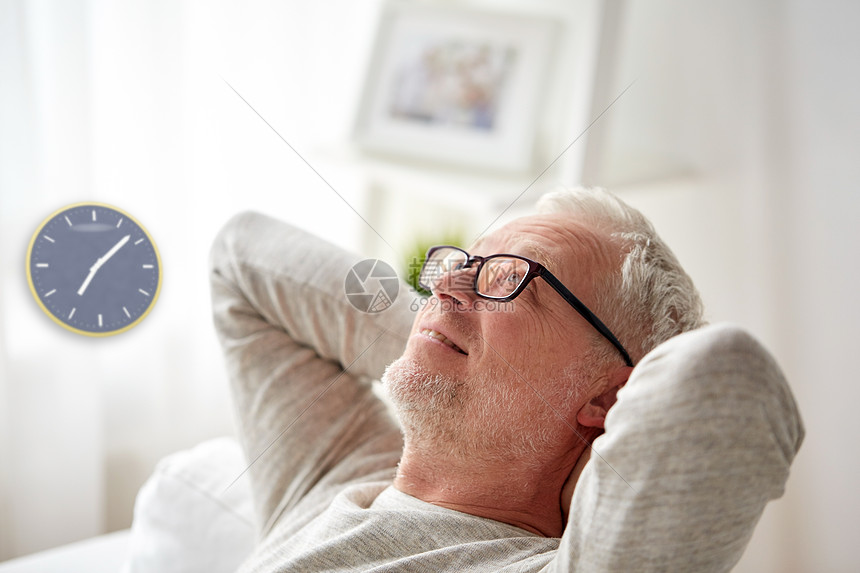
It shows 7 h 08 min
